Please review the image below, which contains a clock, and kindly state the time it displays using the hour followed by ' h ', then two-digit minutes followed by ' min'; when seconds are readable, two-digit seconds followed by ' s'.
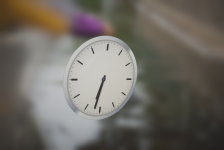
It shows 6 h 32 min
